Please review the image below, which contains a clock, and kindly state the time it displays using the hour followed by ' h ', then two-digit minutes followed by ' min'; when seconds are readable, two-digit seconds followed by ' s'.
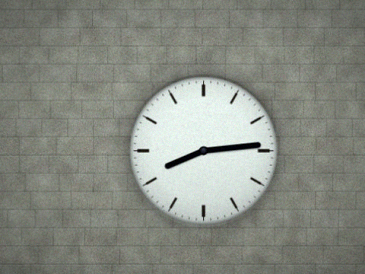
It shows 8 h 14 min
